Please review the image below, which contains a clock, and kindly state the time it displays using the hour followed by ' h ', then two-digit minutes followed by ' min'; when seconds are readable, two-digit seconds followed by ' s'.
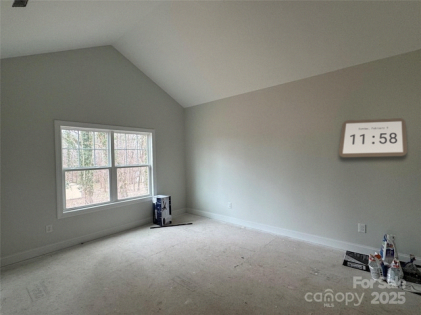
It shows 11 h 58 min
